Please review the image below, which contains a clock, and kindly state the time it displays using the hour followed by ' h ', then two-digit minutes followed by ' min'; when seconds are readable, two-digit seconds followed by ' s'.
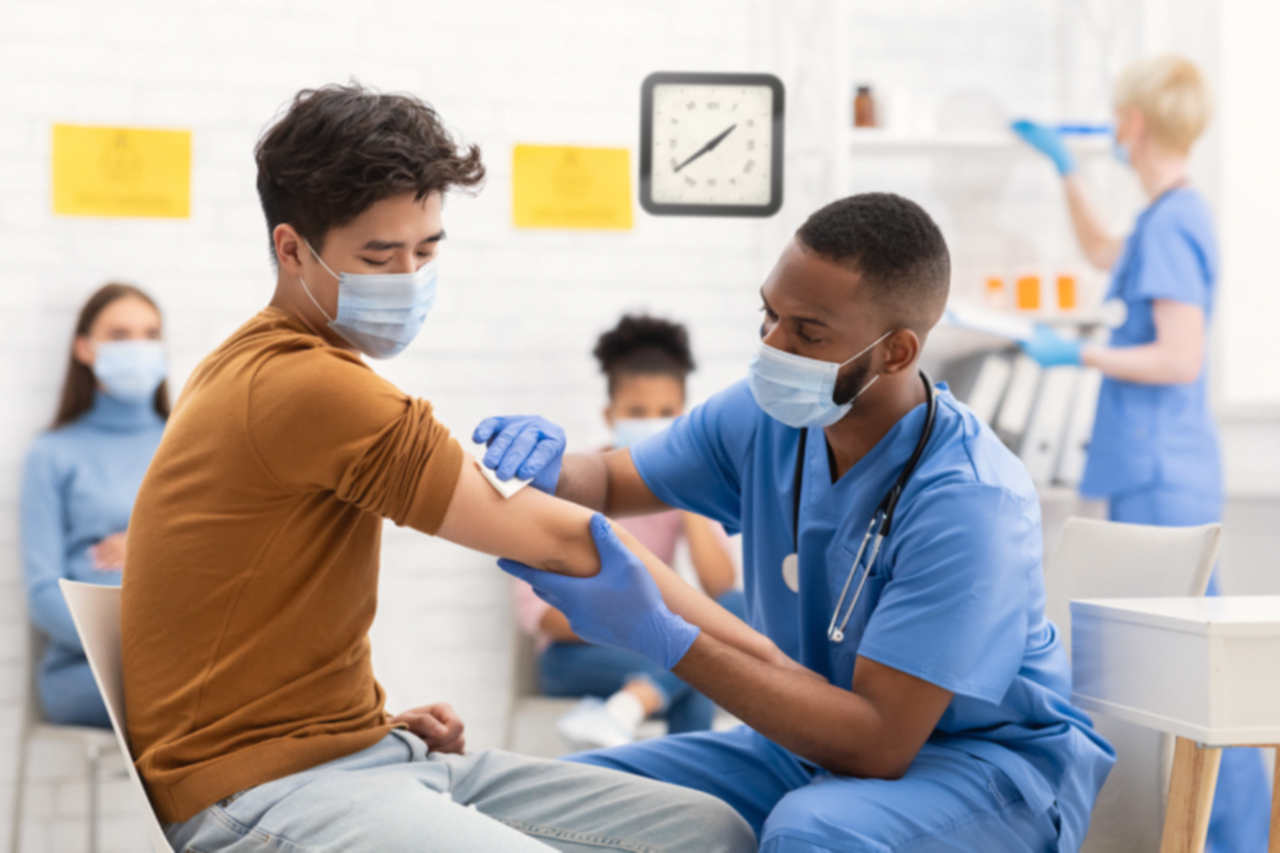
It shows 1 h 39 min
